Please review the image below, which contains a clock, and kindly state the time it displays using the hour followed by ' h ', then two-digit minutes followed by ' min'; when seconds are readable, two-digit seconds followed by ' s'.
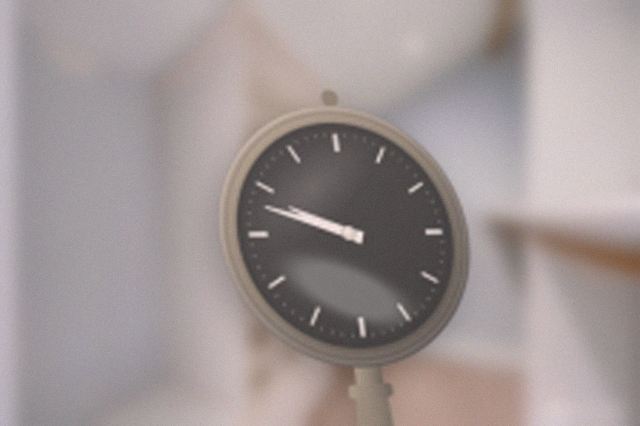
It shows 9 h 48 min
